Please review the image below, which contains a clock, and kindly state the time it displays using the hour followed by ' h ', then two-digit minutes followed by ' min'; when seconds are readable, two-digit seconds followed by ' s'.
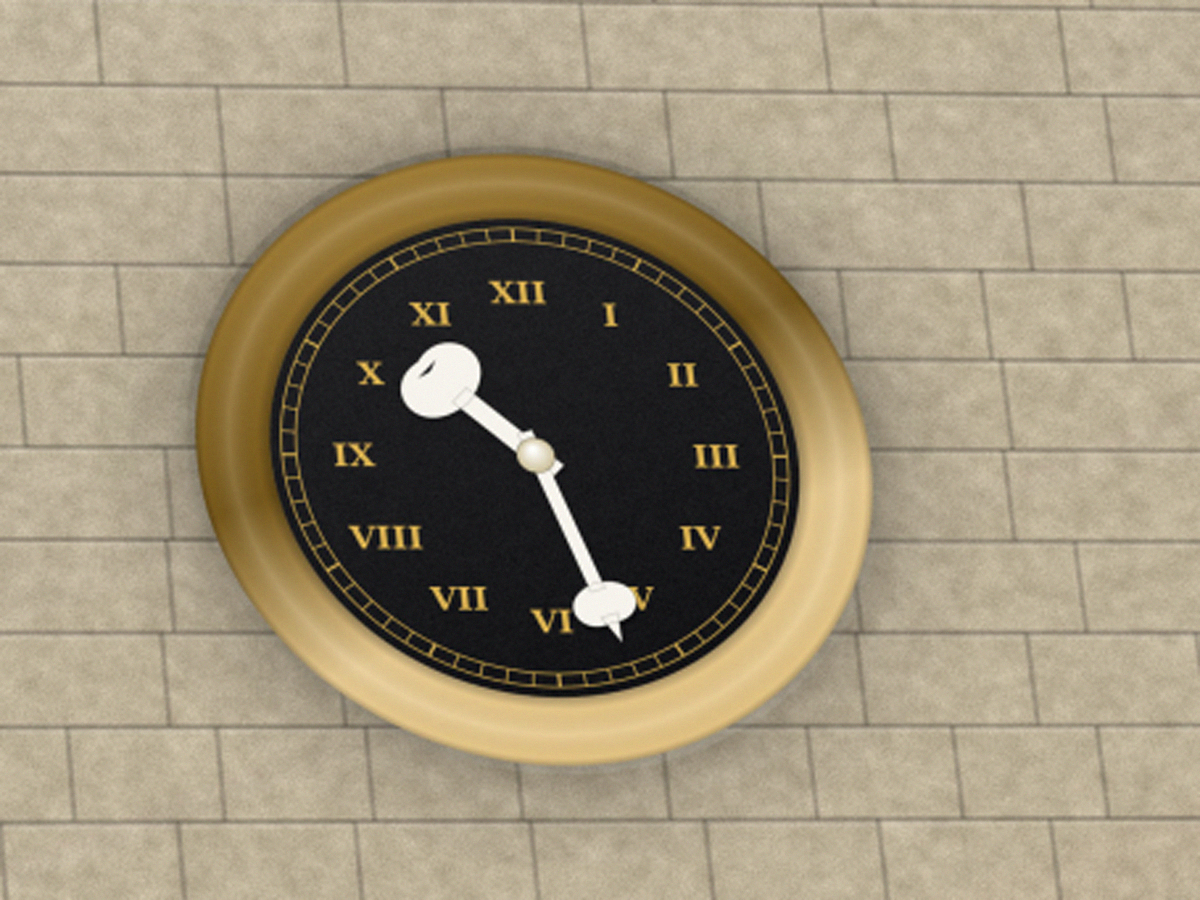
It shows 10 h 27 min
